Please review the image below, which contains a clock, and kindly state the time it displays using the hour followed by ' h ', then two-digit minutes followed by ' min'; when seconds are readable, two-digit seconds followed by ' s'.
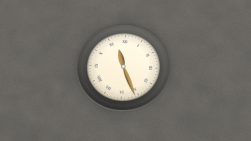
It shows 11 h 26 min
